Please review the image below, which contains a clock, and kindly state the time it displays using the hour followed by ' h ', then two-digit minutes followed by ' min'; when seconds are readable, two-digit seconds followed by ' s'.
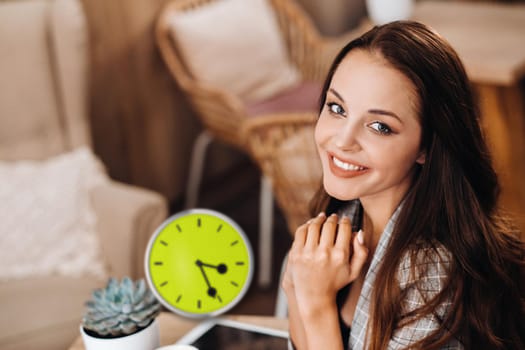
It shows 3 h 26 min
